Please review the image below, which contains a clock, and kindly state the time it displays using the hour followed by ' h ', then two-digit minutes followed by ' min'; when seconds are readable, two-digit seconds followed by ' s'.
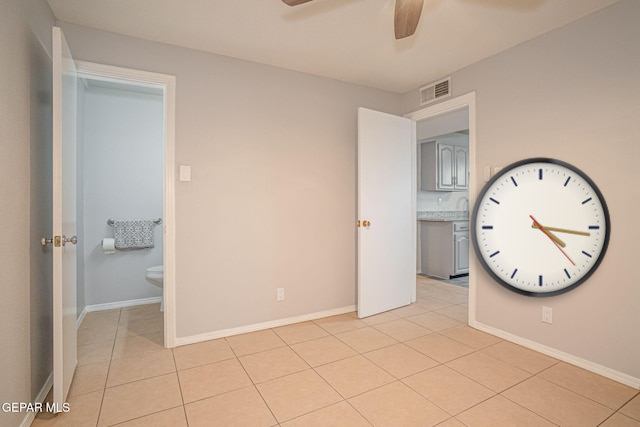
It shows 4 h 16 min 23 s
